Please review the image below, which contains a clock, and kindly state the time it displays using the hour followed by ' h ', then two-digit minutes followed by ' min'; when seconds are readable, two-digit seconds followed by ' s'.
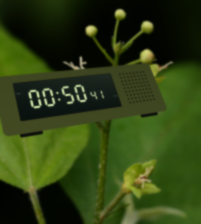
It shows 0 h 50 min 41 s
